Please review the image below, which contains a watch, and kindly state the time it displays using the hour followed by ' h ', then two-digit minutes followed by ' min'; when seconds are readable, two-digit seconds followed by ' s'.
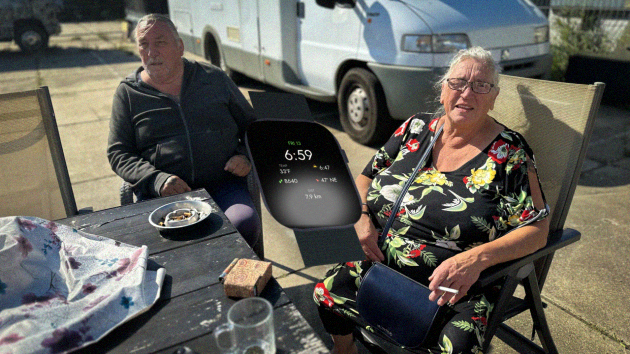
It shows 6 h 59 min
